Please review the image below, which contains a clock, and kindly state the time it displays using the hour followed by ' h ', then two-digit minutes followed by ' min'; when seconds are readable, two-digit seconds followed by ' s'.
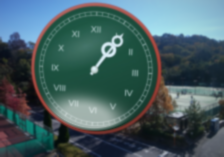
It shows 1 h 06 min
